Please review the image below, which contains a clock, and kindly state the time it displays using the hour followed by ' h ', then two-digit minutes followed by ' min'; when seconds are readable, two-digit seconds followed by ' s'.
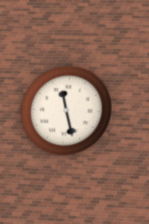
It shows 11 h 27 min
